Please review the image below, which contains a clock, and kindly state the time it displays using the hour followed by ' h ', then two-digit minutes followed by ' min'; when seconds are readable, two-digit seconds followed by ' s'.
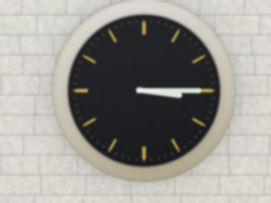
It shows 3 h 15 min
